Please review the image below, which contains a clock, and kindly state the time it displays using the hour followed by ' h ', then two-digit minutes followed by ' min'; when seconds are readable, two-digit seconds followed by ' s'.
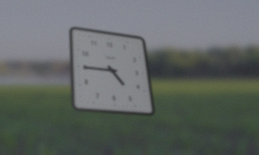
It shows 4 h 45 min
